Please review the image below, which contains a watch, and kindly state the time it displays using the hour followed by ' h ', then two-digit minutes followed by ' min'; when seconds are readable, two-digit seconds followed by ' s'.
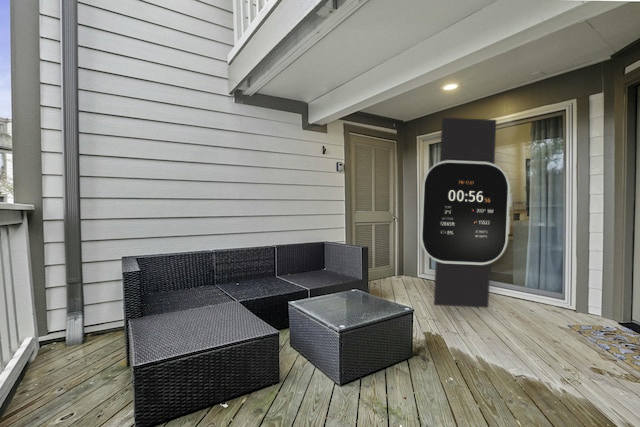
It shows 0 h 56 min
